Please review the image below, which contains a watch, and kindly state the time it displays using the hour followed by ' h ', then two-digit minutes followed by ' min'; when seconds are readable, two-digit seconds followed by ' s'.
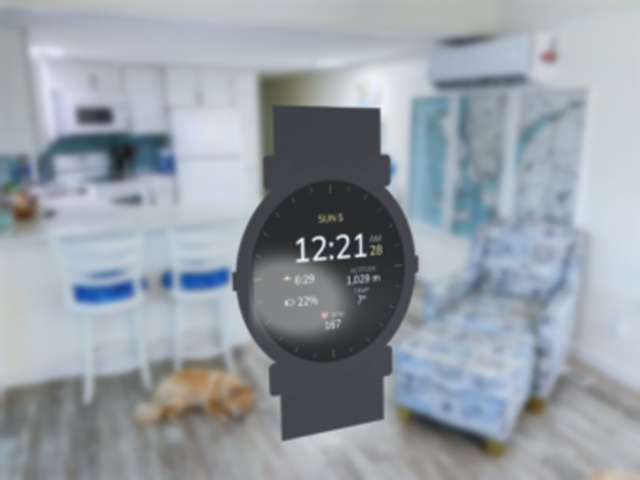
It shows 12 h 21 min
